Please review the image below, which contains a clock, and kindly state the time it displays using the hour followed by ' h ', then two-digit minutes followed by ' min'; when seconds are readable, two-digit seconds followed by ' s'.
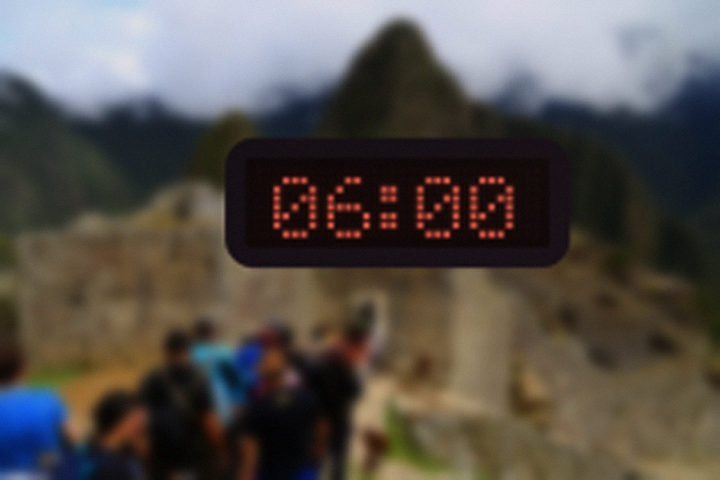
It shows 6 h 00 min
